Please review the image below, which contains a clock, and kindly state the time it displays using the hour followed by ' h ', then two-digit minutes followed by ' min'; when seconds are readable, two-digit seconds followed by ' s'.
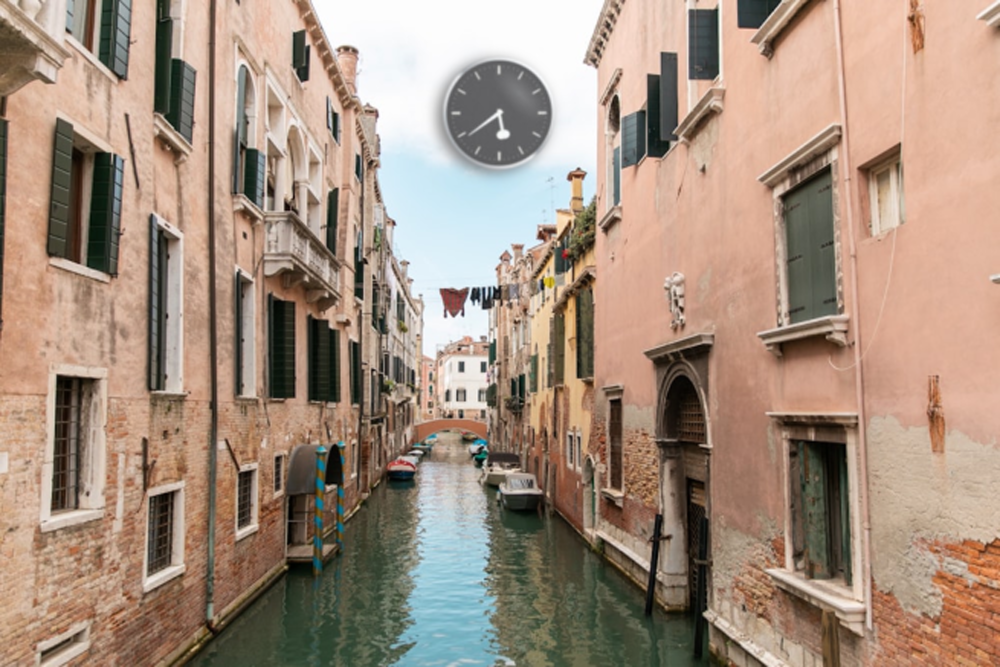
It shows 5 h 39 min
